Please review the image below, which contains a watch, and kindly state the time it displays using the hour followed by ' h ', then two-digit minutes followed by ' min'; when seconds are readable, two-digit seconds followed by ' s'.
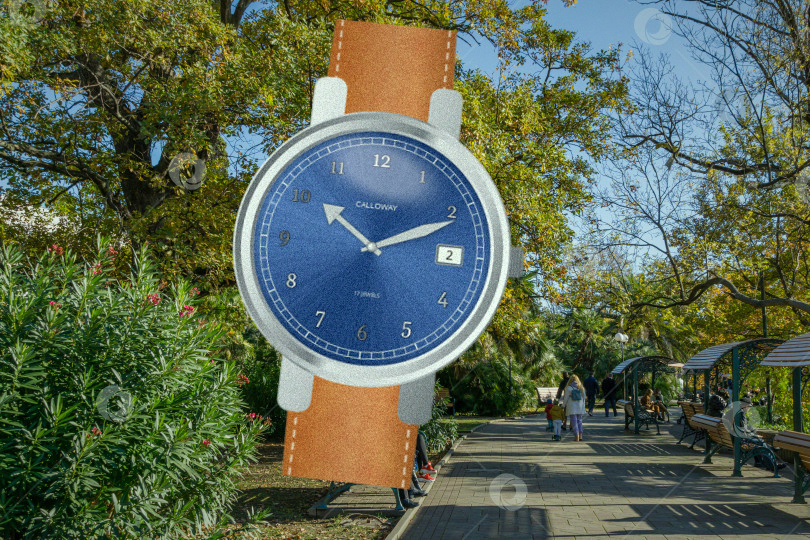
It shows 10 h 11 min
